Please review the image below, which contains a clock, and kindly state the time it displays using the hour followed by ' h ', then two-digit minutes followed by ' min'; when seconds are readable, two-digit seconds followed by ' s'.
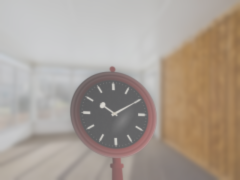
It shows 10 h 10 min
